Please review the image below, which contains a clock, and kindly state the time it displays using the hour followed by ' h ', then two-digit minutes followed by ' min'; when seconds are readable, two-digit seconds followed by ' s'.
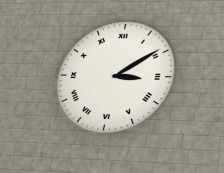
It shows 3 h 09 min
